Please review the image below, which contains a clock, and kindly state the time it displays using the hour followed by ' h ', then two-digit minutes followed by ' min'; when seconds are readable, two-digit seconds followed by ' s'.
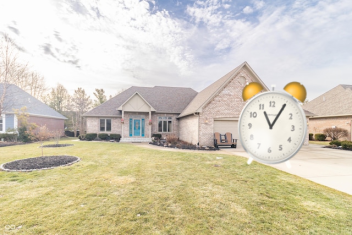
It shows 11 h 05 min
